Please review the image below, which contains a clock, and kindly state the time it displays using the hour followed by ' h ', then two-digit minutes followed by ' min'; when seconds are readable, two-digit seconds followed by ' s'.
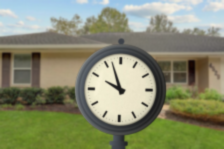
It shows 9 h 57 min
